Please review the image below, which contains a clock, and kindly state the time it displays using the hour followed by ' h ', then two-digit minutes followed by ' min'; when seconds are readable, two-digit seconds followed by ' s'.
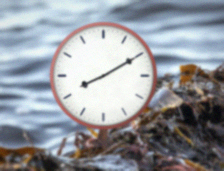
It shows 8 h 10 min
